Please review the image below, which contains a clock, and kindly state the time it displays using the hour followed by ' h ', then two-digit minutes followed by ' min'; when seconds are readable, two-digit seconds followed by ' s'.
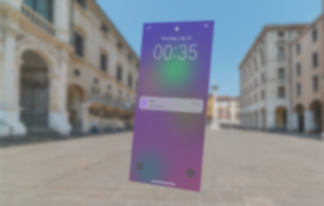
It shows 0 h 35 min
